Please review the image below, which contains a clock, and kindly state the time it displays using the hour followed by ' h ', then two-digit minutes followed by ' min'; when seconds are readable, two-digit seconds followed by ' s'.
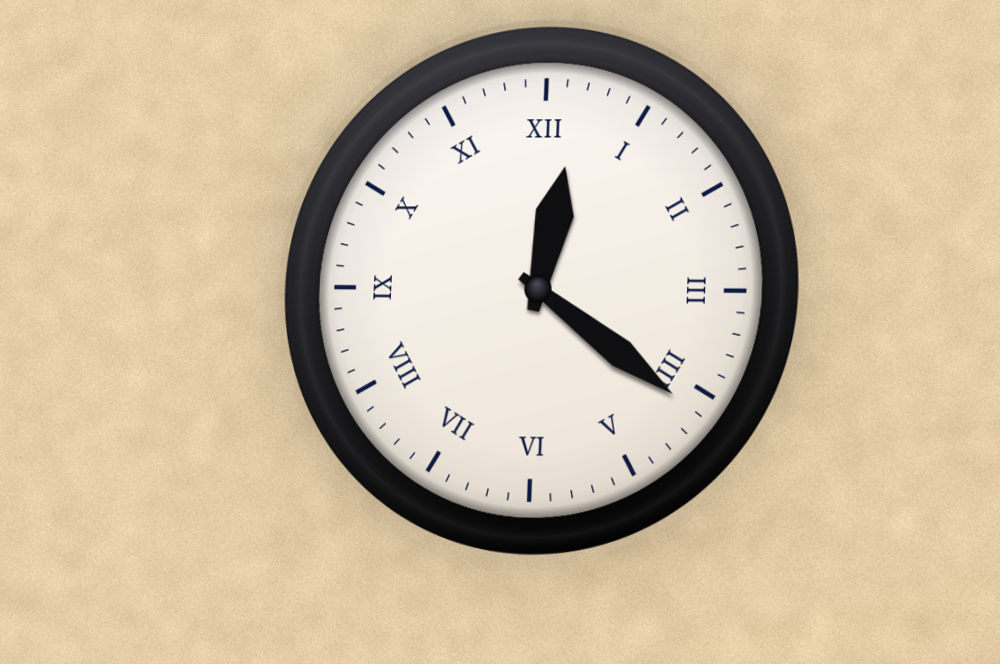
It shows 12 h 21 min
